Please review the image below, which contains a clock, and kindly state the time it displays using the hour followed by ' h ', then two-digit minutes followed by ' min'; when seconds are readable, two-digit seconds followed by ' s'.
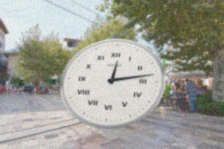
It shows 12 h 13 min
